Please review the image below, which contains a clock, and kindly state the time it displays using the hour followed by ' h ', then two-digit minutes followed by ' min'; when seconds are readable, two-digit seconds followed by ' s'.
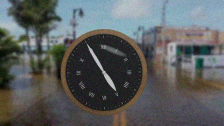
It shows 4 h 55 min
